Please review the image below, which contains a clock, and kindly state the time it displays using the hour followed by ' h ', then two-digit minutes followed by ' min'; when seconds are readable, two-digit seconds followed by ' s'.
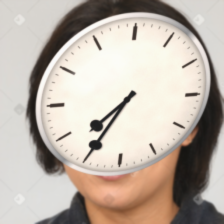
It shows 7 h 35 min
